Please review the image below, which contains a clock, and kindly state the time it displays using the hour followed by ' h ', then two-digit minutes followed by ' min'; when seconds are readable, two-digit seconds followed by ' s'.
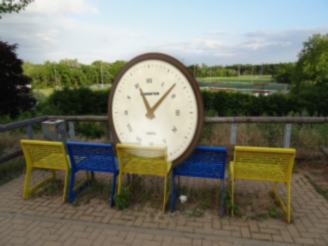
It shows 11 h 08 min
